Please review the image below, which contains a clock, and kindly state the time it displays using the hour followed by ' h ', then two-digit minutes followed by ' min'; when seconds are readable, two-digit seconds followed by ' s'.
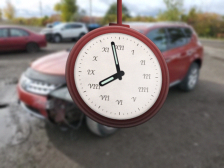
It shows 7 h 58 min
